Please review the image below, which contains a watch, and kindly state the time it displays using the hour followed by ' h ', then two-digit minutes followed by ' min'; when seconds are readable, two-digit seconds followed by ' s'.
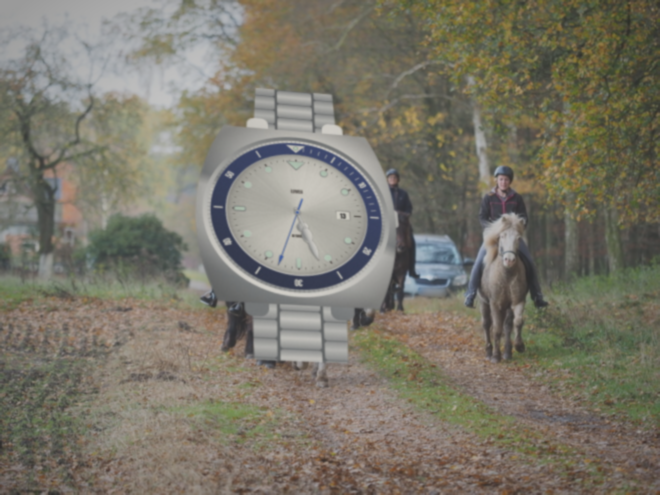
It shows 5 h 26 min 33 s
